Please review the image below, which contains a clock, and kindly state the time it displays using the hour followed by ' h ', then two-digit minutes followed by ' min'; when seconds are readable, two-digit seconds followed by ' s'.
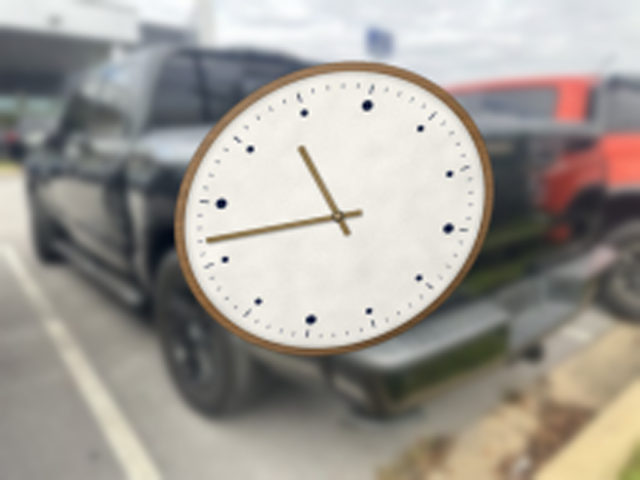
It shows 10 h 42 min
